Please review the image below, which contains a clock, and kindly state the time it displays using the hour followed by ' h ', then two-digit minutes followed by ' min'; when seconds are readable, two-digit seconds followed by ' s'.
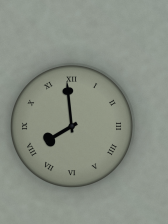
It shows 7 h 59 min
